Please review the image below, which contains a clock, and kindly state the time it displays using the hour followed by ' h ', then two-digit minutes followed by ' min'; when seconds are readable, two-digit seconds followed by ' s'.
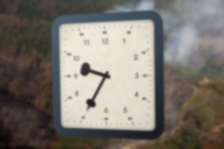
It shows 9 h 35 min
